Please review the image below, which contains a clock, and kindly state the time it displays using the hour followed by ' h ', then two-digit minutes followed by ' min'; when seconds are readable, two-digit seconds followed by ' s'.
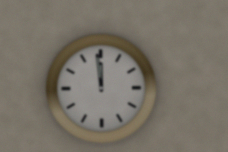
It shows 11 h 59 min
